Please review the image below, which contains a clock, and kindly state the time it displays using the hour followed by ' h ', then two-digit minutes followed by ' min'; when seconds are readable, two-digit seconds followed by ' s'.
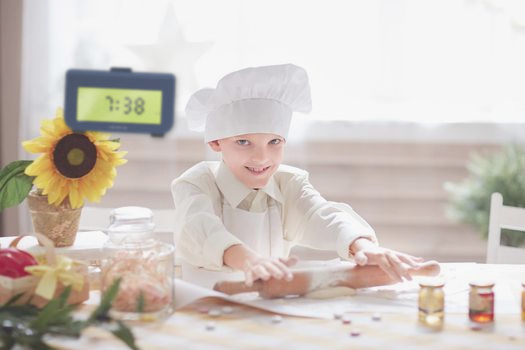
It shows 7 h 38 min
